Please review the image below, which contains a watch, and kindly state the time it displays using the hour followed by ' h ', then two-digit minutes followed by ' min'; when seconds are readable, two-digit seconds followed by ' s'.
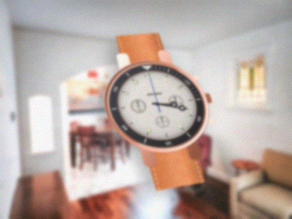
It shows 3 h 18 min
